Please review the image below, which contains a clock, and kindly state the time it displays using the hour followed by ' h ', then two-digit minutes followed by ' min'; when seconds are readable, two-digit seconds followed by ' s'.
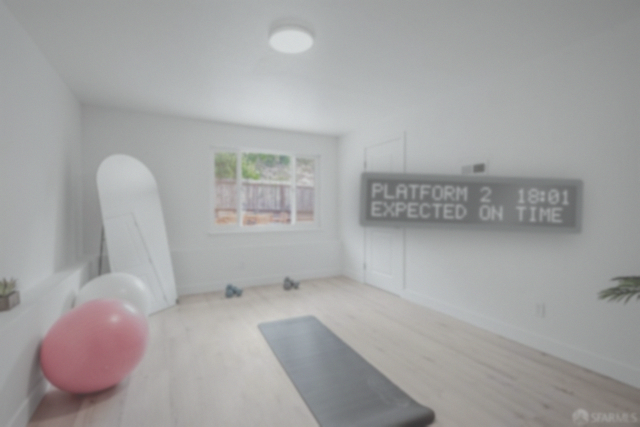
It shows 18 h 01 min
